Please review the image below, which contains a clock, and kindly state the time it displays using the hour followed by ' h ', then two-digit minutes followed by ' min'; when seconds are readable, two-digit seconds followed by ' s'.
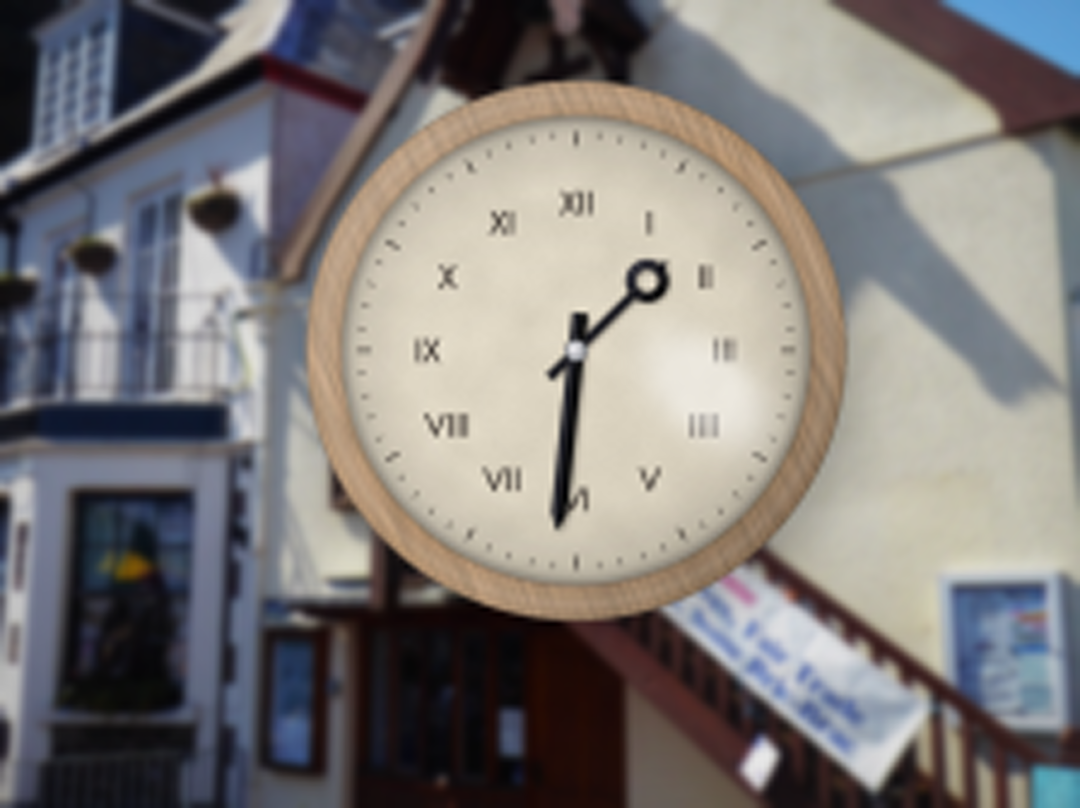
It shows 1 h 31 min
